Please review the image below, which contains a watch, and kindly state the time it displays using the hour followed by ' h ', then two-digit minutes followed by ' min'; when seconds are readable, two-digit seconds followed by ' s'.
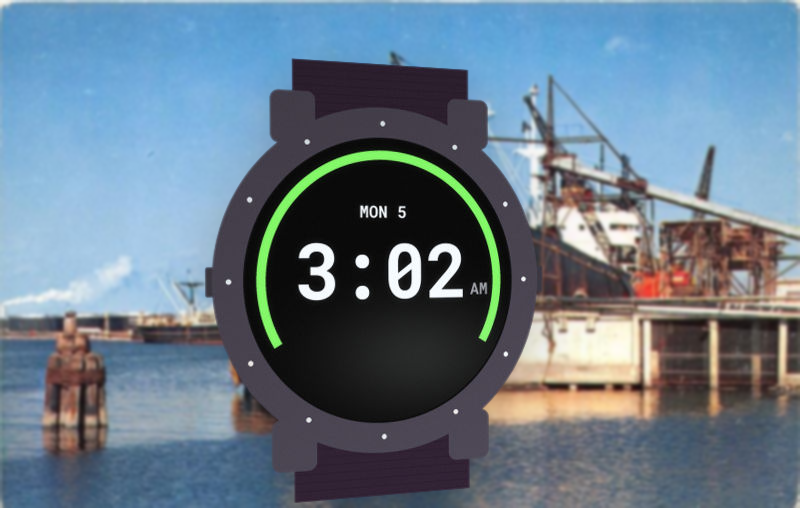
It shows 3 h 02 min
